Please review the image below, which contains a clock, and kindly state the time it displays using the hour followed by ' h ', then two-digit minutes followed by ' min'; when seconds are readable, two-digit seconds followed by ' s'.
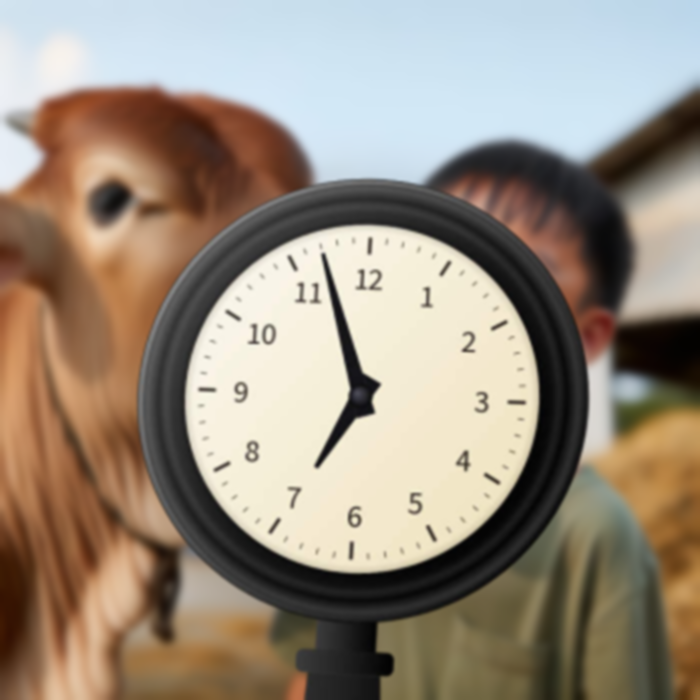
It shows 6 h 57 min
